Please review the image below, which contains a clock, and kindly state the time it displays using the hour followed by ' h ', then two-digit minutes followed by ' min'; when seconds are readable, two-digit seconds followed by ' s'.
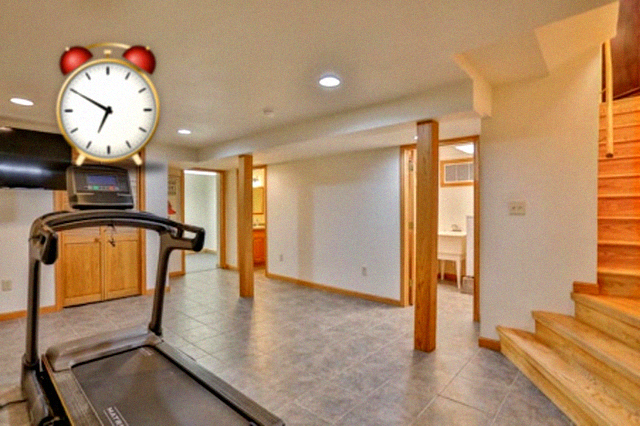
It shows 6 h 50 min
